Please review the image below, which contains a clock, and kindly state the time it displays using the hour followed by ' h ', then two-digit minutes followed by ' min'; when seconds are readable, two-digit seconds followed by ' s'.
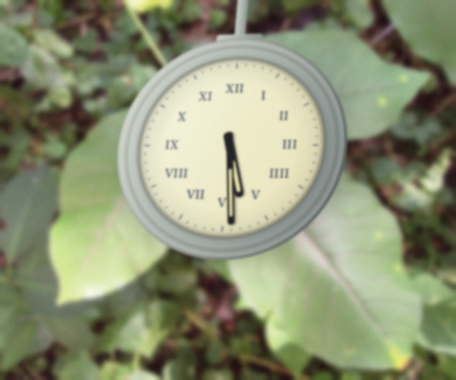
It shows 5 h 29 min
